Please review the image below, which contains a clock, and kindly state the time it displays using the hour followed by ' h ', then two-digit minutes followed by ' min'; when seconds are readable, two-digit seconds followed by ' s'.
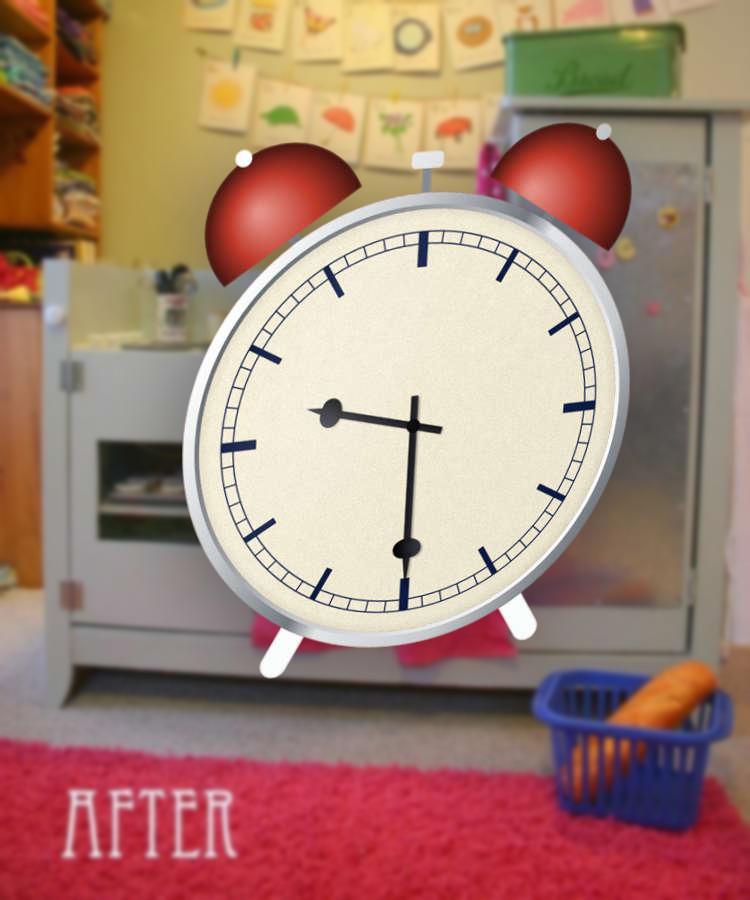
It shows 9 h 30 min
